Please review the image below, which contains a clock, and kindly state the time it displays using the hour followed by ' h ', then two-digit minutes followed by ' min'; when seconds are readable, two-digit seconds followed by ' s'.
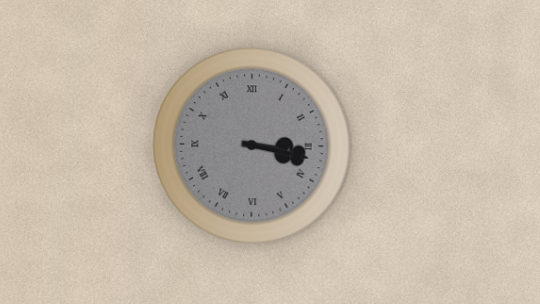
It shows 3 h 17 min
